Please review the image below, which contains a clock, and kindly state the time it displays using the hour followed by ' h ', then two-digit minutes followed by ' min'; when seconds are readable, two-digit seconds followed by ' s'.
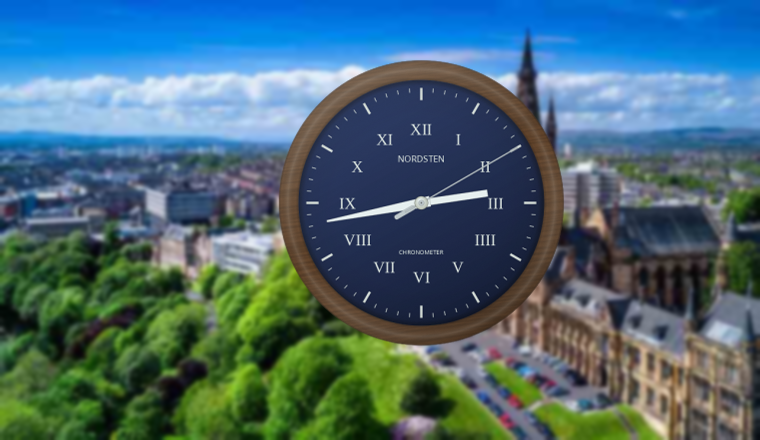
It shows 2 h 43 min 10 s
